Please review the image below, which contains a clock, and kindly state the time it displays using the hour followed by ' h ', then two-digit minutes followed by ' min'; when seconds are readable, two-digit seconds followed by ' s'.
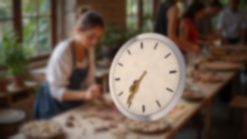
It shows 7 h 36 min
